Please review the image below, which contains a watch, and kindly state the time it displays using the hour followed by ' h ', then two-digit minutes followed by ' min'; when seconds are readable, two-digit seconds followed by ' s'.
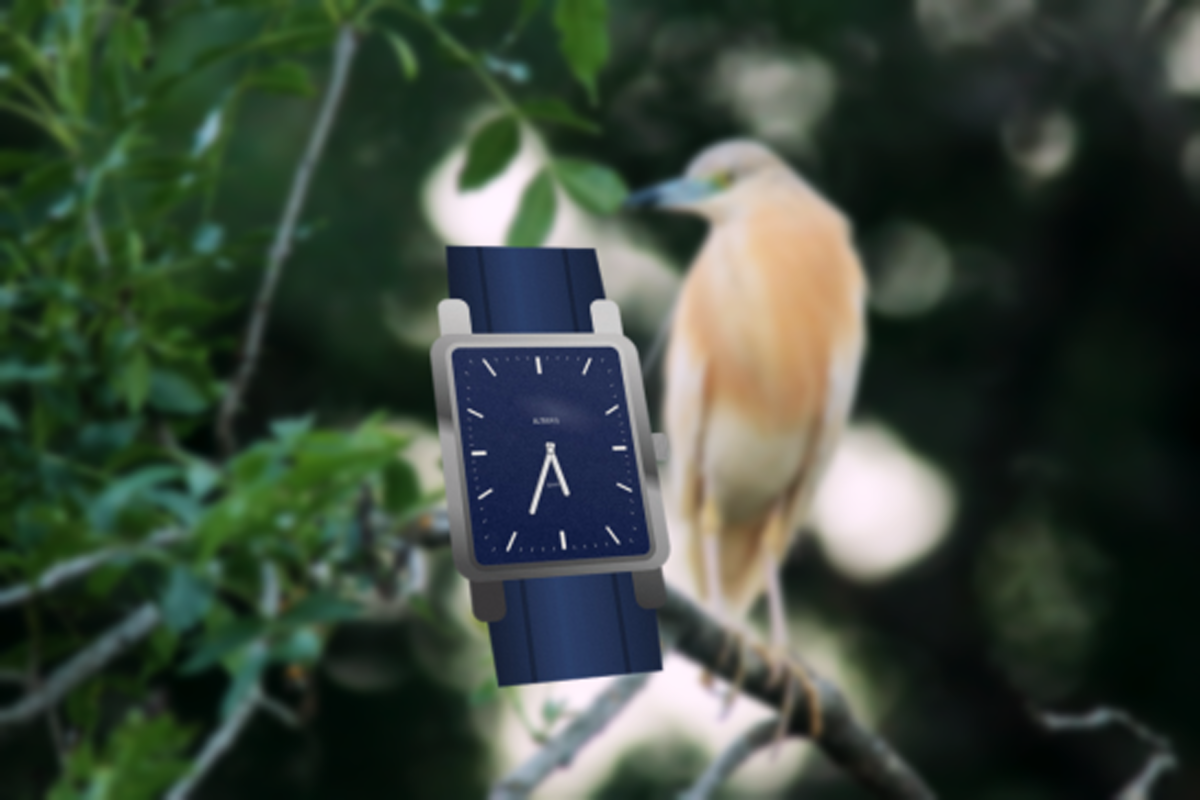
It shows 5 h 34 min
